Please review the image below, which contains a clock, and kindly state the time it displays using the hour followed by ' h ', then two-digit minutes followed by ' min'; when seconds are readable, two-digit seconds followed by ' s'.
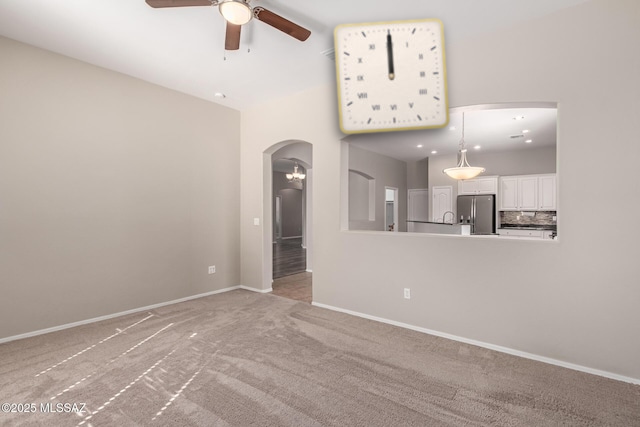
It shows 12 h 00 min
